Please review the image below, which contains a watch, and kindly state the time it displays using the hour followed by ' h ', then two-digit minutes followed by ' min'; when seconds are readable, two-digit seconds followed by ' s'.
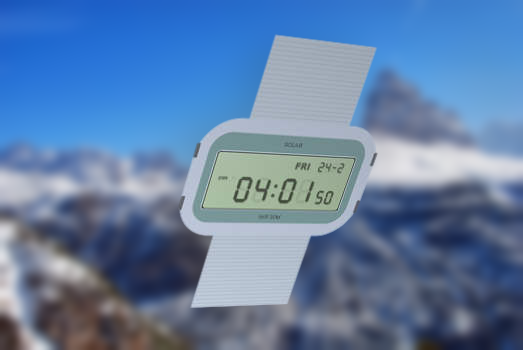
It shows 4 h 01 min 50 s
